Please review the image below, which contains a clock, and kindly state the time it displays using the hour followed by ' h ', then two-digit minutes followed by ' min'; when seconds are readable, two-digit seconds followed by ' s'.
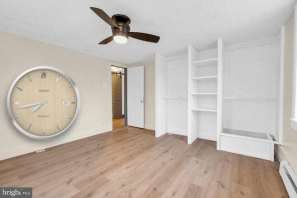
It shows 7 h 43 min
